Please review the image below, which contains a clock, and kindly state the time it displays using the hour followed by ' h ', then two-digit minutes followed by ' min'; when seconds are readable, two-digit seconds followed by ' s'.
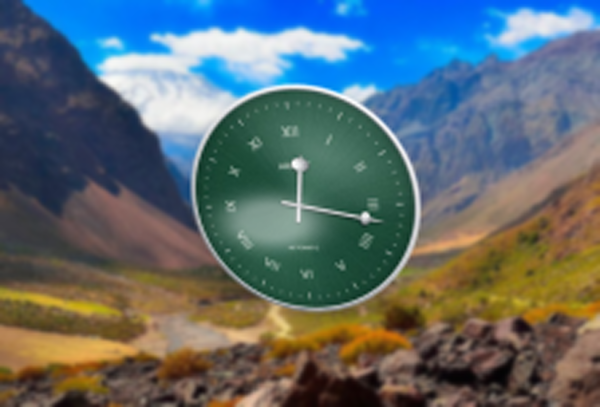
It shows 12 h 17 min
